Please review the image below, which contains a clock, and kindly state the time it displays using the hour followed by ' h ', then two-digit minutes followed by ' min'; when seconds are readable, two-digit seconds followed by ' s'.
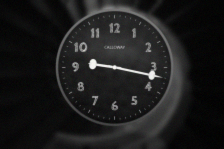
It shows 9 h 17 min
